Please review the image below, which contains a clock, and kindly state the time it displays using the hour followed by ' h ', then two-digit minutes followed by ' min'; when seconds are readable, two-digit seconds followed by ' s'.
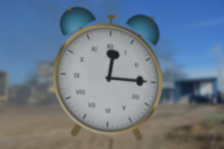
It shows 12 h 15 min
